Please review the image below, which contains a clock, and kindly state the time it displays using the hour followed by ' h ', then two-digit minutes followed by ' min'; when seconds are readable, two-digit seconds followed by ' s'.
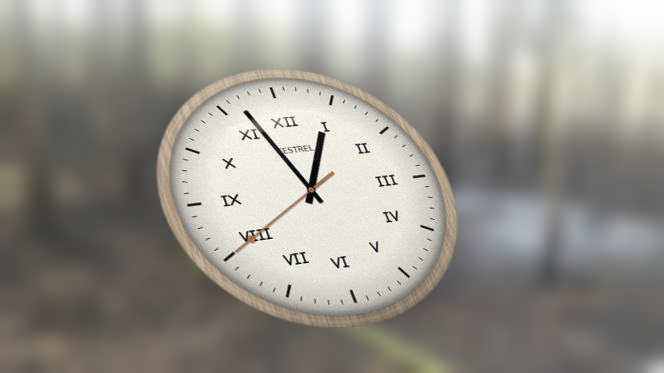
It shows 12 h 56 min 40 s
